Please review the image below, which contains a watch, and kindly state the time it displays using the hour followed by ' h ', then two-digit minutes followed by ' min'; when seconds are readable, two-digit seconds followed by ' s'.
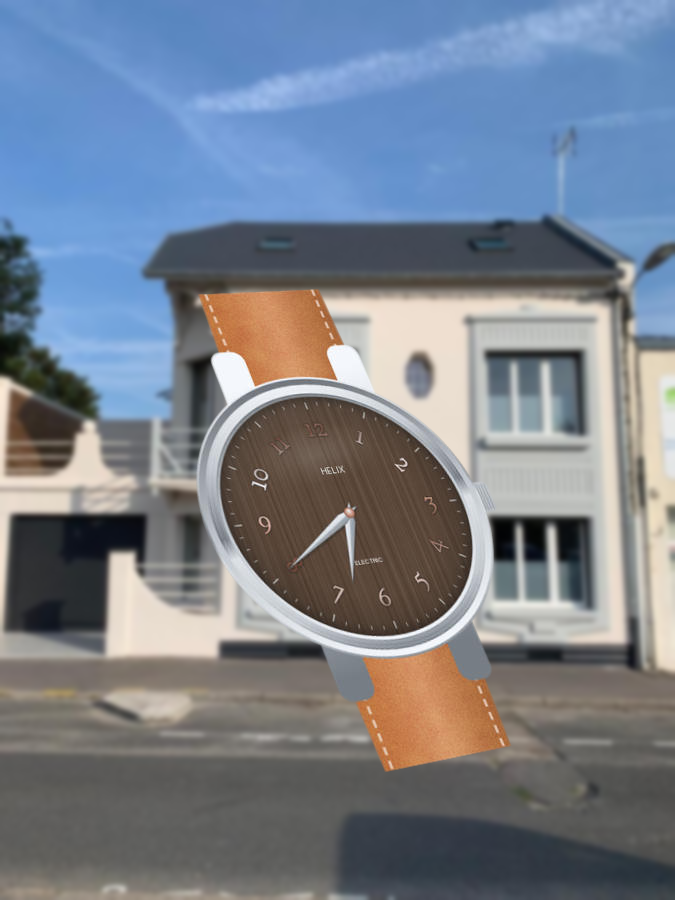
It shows 6 h 40 min
